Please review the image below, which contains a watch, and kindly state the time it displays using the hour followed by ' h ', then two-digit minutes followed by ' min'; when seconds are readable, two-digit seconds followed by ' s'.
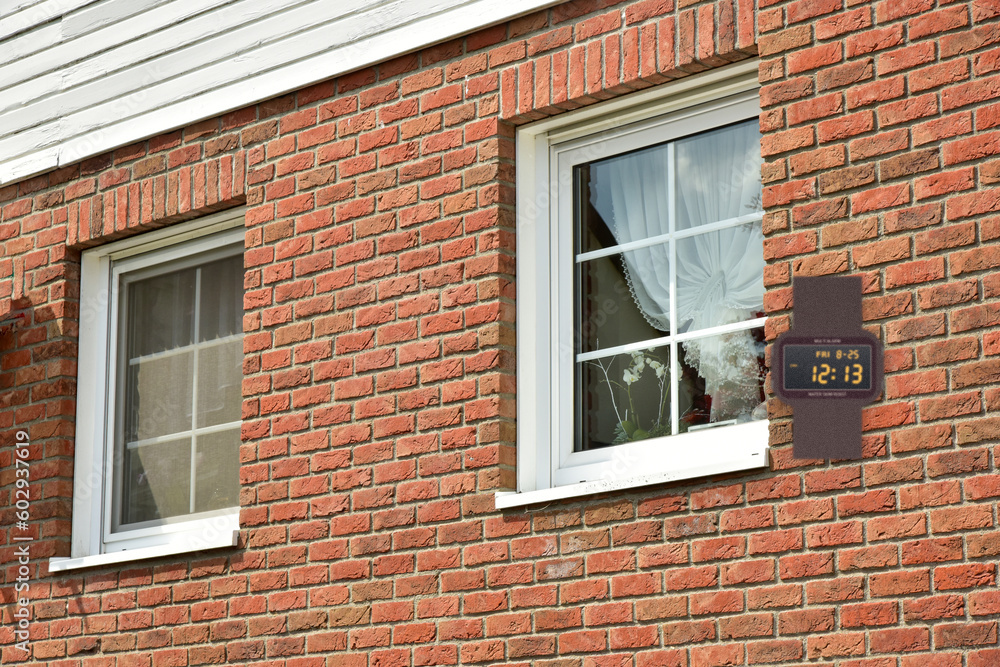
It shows 12 h 13 min
